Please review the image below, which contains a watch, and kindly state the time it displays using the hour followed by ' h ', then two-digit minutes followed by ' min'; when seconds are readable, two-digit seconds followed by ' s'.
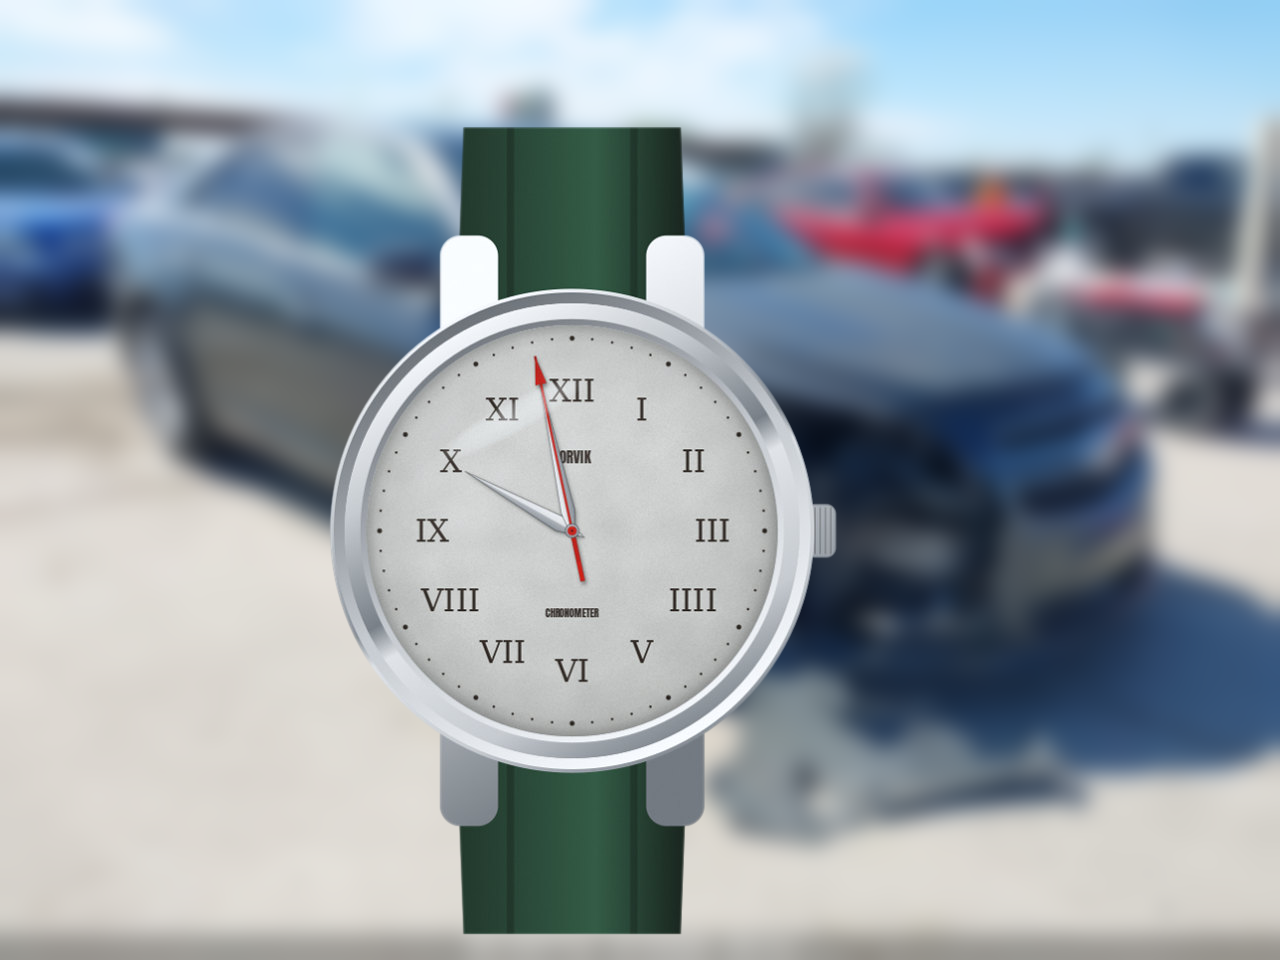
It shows 9 h 57 min 58 s
